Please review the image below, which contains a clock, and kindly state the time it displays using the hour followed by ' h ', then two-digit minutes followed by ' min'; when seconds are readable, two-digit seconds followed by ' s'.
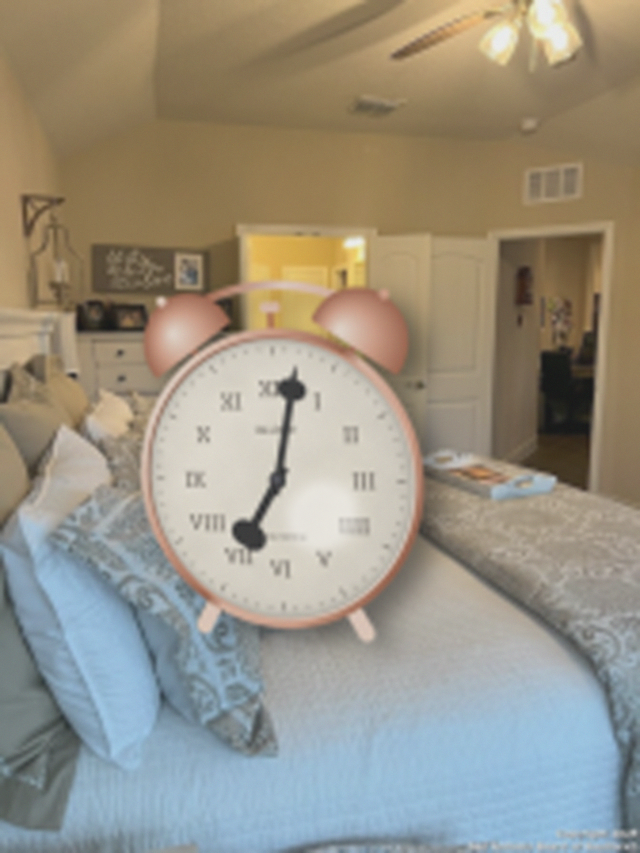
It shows 7 h 02 min
